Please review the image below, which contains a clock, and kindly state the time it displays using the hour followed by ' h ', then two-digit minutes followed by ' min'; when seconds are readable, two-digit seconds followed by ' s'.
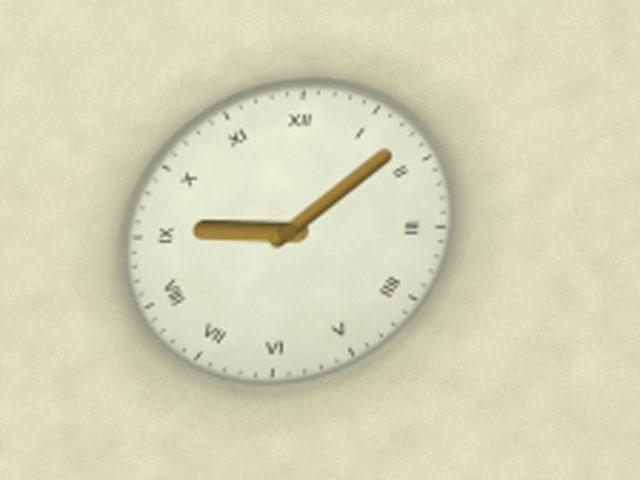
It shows 9 h 08 min
